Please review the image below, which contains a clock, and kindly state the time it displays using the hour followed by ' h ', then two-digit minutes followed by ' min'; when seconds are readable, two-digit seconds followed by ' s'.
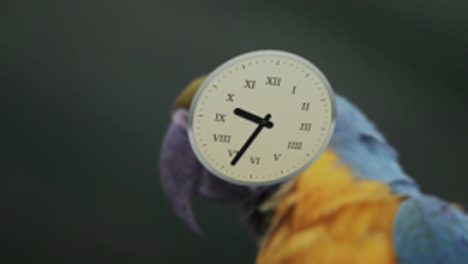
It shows 9 h 34 min
